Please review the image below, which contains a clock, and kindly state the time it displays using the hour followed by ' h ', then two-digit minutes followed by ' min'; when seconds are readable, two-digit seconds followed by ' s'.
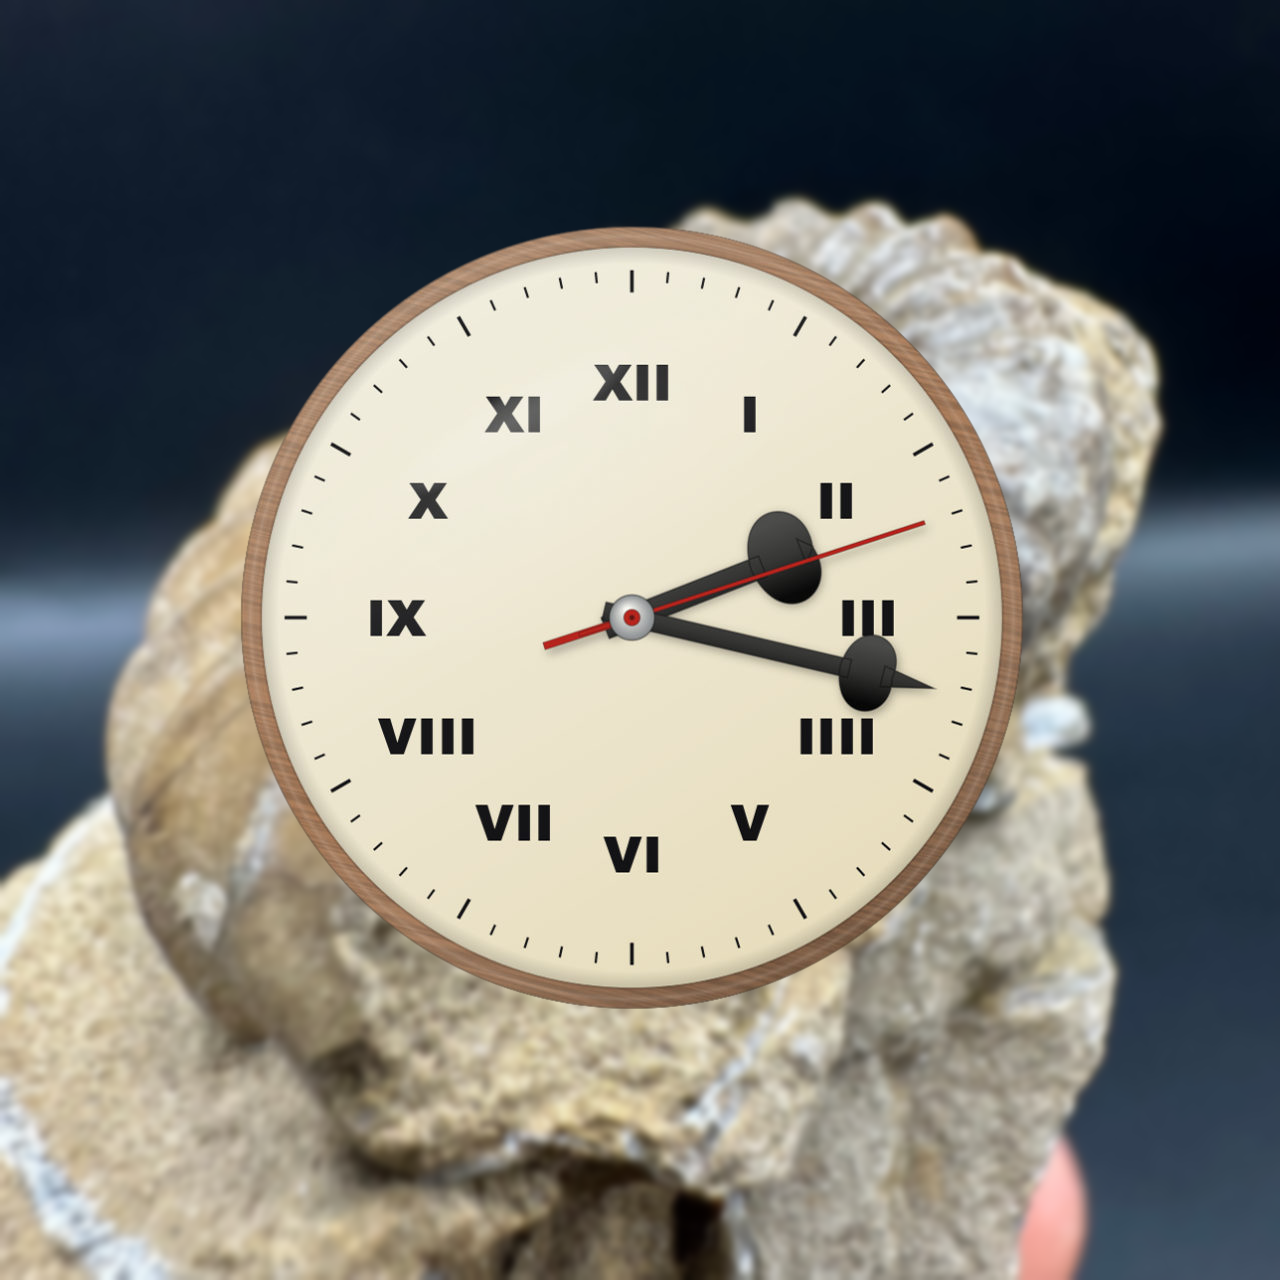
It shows 2 h 17 min 12 s
